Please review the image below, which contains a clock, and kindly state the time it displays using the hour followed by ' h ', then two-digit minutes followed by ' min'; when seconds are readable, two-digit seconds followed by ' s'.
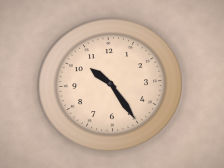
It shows 10 h 25 min
